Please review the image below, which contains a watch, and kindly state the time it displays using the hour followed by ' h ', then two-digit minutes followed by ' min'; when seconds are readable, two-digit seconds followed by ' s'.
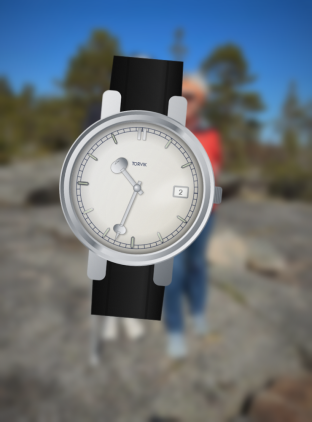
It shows 10 h 33 min
